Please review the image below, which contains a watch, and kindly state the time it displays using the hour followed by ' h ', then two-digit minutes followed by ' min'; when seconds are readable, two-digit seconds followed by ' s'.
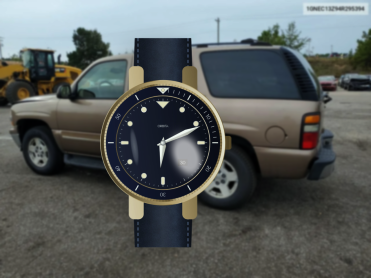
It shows 6 h 11 min
